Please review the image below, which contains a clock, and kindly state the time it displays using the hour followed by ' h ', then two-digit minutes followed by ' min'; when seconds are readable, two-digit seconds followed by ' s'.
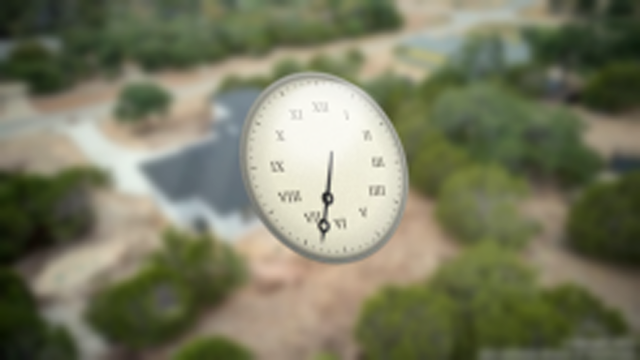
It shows 6 h 33 min
